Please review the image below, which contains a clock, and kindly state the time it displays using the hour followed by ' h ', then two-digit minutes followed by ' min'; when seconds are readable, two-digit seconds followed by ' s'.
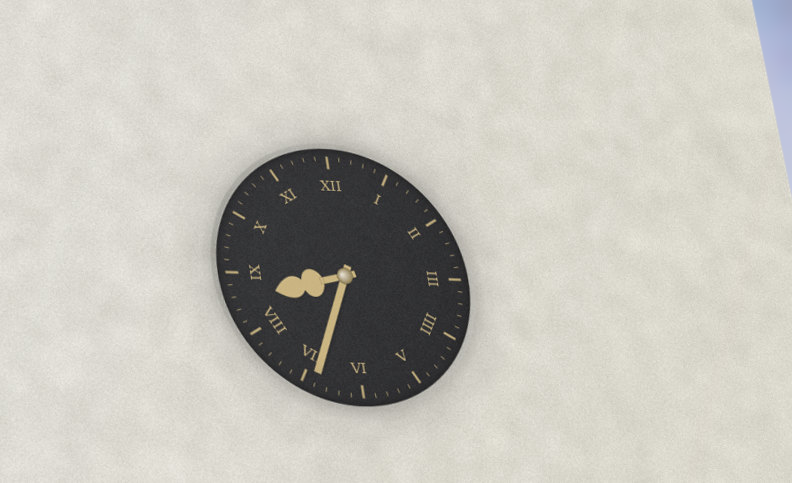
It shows 8 h 34 min
